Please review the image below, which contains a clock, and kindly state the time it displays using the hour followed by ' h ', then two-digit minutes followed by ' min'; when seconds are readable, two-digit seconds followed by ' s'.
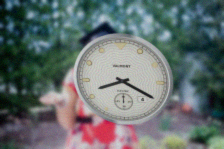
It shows 8 h 20 min
